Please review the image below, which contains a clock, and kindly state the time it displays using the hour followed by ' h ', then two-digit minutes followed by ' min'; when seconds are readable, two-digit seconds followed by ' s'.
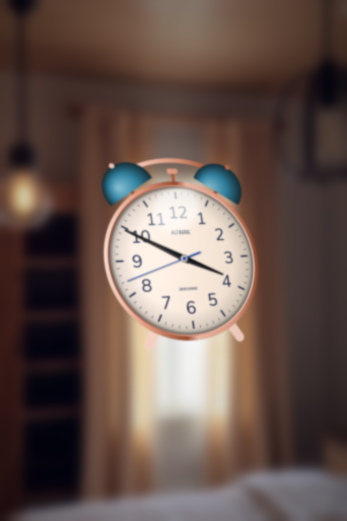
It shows 3 h 49 min 42 s
